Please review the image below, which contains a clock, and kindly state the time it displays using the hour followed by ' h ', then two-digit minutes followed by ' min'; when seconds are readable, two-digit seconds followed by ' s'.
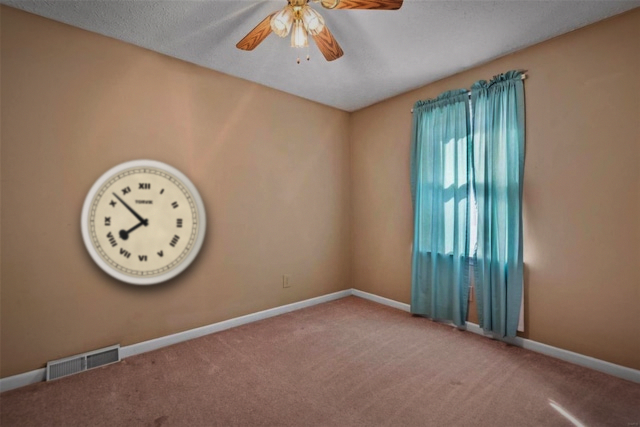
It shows 7 h 52 min
